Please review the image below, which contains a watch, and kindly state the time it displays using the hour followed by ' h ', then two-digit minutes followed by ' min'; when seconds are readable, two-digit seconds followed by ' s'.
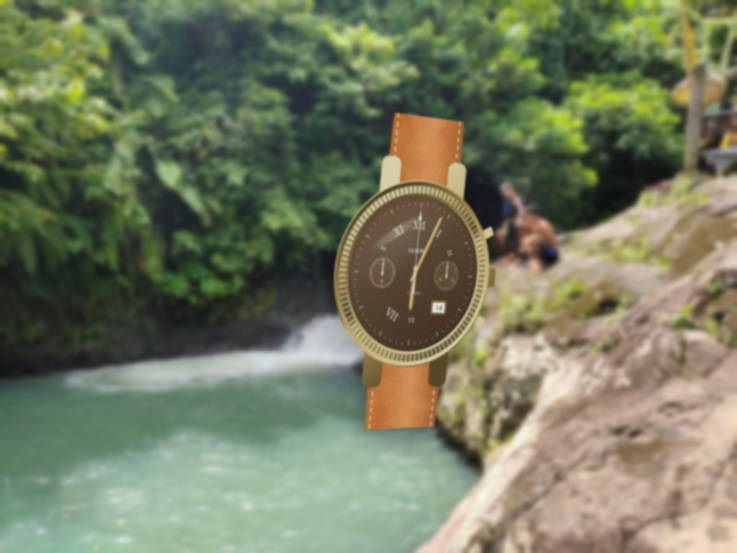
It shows 6 h 04 min
